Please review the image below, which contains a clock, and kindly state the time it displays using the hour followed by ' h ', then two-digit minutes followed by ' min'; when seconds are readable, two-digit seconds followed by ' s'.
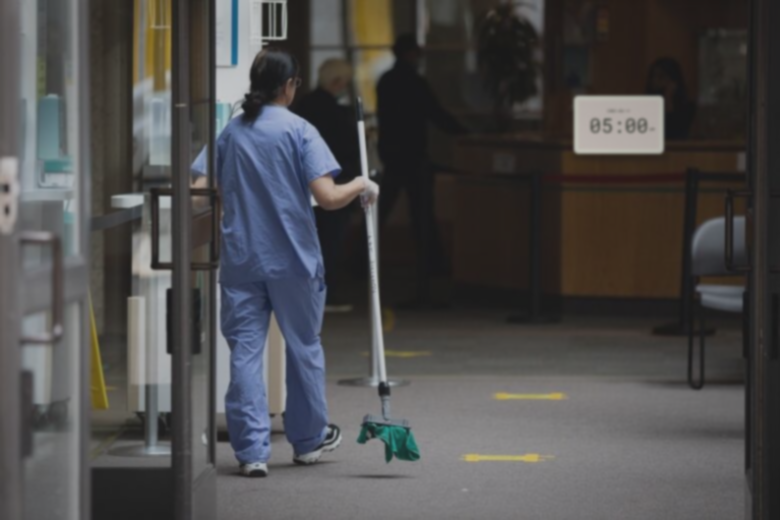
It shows 5 h 00 min
